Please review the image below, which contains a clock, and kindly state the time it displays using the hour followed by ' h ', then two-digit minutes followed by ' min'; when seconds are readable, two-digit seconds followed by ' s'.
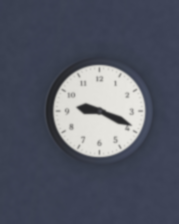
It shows 9 h 19 min
